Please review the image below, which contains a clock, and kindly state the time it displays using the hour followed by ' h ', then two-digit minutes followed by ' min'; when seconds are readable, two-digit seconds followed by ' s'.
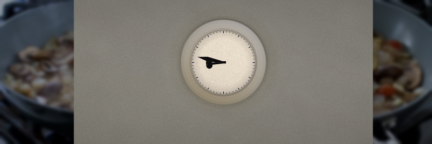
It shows 8 h 47 min
